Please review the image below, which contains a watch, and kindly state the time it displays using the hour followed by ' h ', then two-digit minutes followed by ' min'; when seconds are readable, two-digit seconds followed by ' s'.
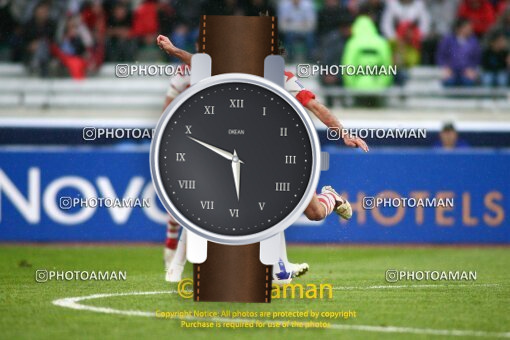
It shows 5 h 49 min
